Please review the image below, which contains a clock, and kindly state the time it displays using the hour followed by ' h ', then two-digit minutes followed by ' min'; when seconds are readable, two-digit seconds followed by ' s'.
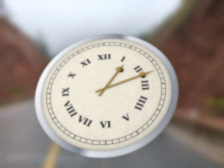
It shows 1 h 12 min
